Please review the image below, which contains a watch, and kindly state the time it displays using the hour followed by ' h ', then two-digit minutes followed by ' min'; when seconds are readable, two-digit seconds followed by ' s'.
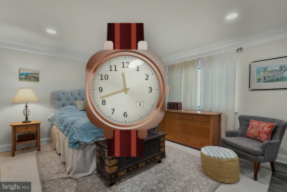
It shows 11 h 42 min
